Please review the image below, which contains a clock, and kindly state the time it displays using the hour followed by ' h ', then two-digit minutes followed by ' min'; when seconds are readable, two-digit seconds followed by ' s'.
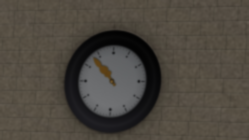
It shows 10 h 53 min
